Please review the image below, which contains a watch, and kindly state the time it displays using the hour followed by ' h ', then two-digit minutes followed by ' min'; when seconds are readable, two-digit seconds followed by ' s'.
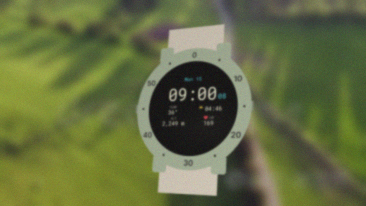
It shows 9 h 00 min
